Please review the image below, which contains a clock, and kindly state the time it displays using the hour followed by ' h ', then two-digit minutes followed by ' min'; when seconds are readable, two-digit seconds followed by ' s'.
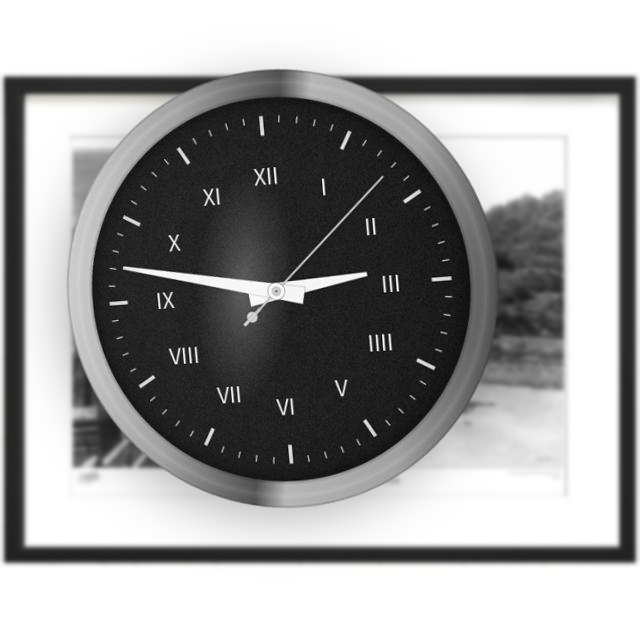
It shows 2 h 47 min 08 s
